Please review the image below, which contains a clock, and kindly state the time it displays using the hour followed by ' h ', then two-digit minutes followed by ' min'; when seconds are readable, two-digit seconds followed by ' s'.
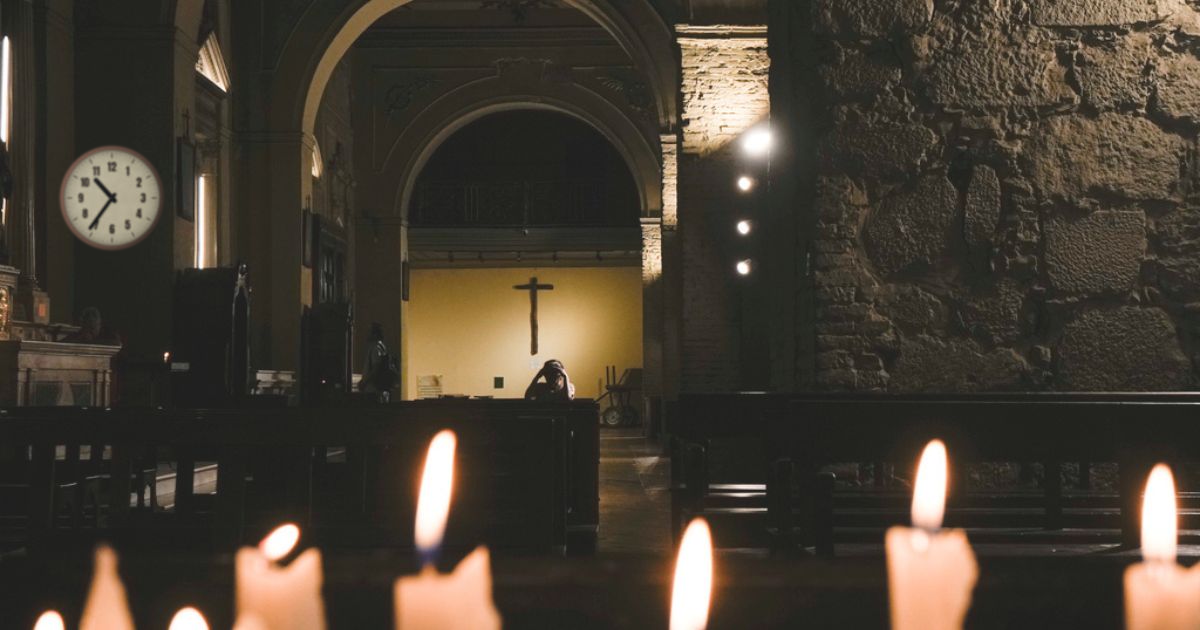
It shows 10 h 36 min
